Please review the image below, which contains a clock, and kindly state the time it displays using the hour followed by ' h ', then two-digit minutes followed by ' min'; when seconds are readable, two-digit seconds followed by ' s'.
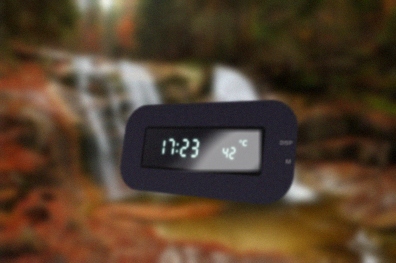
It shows 17 h 23 min
